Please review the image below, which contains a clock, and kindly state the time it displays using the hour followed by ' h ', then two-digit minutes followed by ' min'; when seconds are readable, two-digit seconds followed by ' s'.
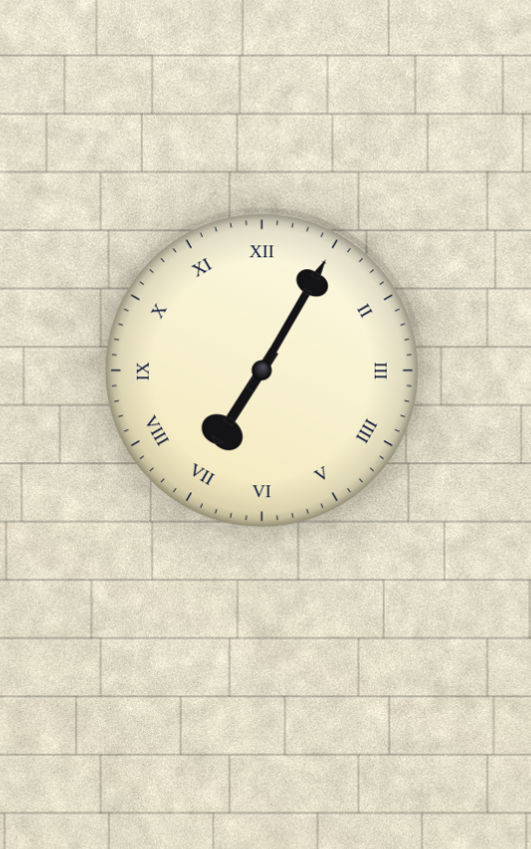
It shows 7 h 05 min
